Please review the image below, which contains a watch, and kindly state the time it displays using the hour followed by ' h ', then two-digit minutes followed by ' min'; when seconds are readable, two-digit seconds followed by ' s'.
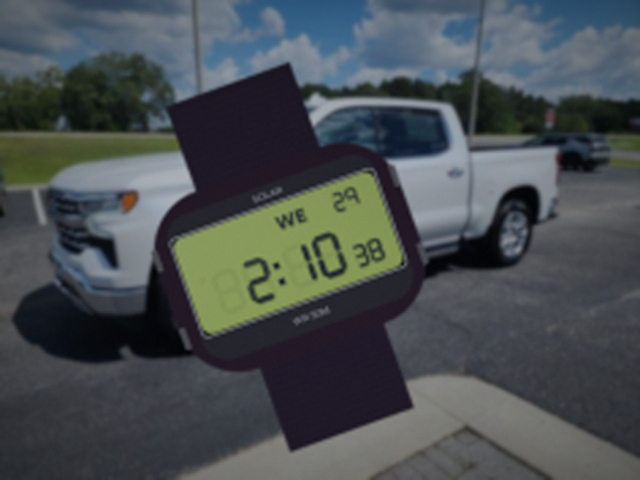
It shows 2 h 10 min 38 s
